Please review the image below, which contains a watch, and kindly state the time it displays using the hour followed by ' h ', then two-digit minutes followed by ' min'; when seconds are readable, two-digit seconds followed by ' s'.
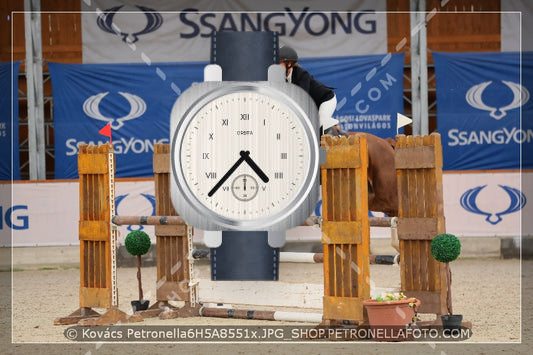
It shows 4 h 37 min
